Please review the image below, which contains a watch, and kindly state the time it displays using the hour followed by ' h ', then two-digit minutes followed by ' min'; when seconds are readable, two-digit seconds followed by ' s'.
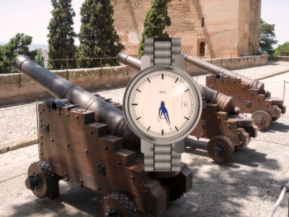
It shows 6 h 27 min
